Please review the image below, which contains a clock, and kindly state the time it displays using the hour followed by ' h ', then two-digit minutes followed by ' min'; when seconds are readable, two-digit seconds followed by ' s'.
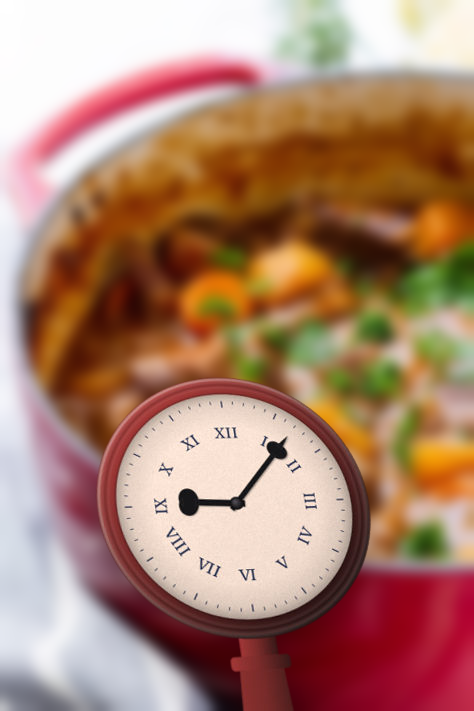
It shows 9 h 07 min
